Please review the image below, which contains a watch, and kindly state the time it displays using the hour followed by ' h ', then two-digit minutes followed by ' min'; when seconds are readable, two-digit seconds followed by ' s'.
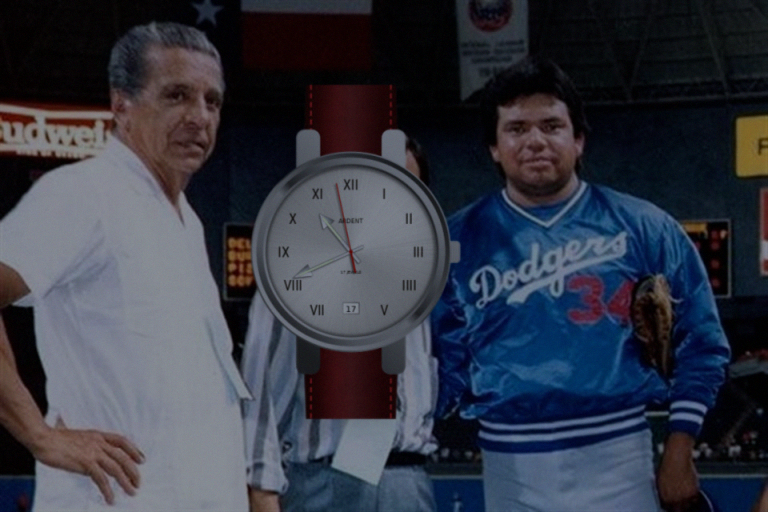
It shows 10 h 40 min 58 s
